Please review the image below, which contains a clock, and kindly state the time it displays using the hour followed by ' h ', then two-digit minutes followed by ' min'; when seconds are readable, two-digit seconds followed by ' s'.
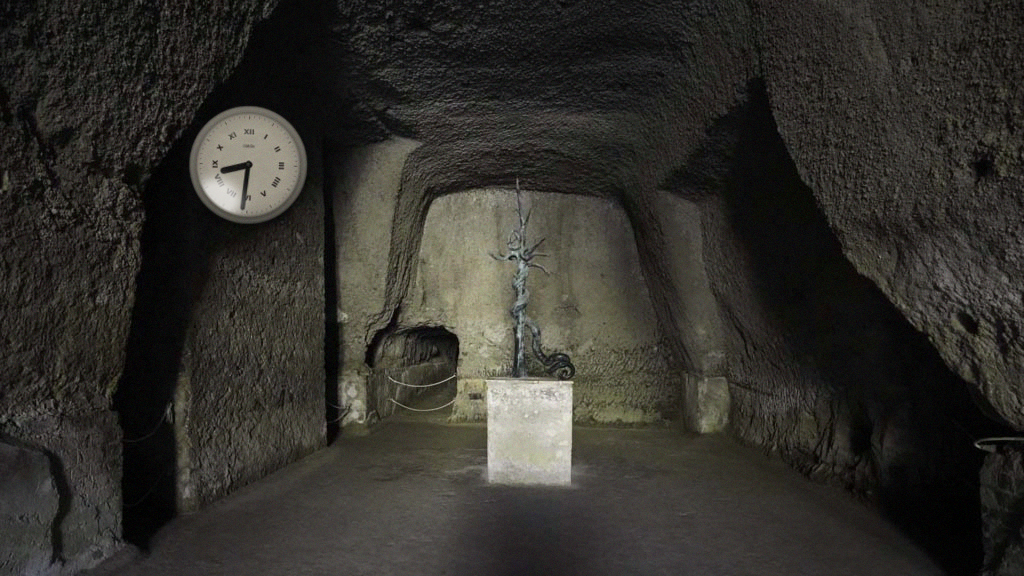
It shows 8 h 31 min
